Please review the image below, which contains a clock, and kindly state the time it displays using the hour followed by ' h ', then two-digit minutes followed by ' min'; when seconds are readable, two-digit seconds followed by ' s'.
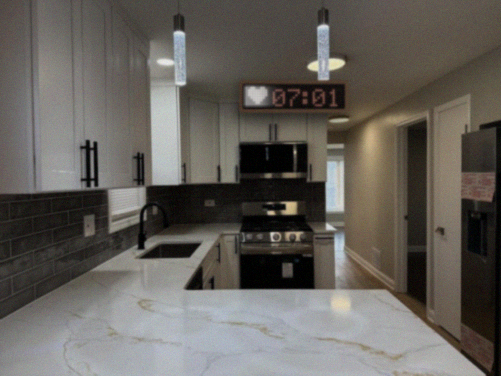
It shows 7 h 01 min
